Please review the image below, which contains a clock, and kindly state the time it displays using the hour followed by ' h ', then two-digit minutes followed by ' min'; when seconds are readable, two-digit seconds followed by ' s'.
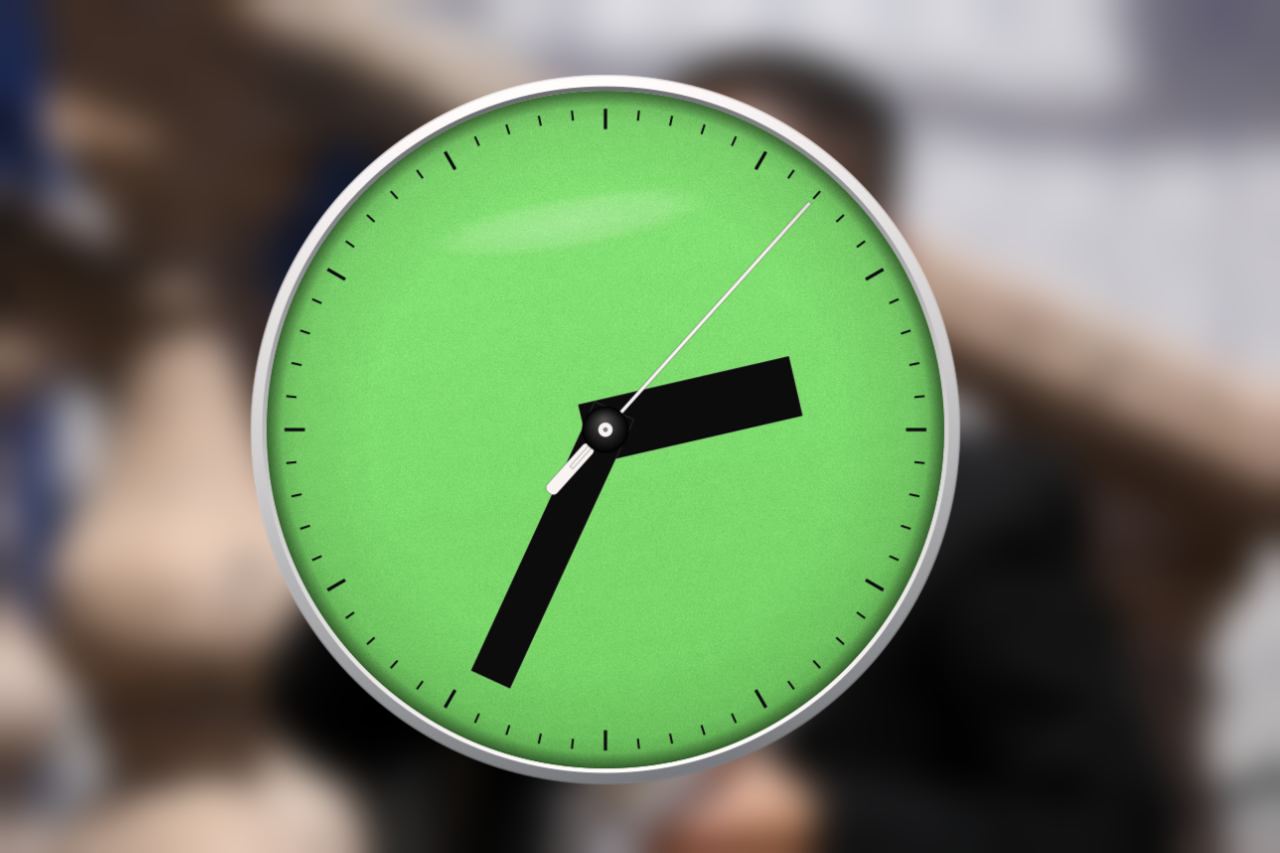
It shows 2 h 34 min 07 s
